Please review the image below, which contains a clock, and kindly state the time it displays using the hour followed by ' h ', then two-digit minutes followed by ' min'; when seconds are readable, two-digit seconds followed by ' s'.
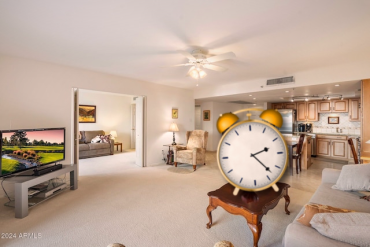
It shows 2 h 23 min
